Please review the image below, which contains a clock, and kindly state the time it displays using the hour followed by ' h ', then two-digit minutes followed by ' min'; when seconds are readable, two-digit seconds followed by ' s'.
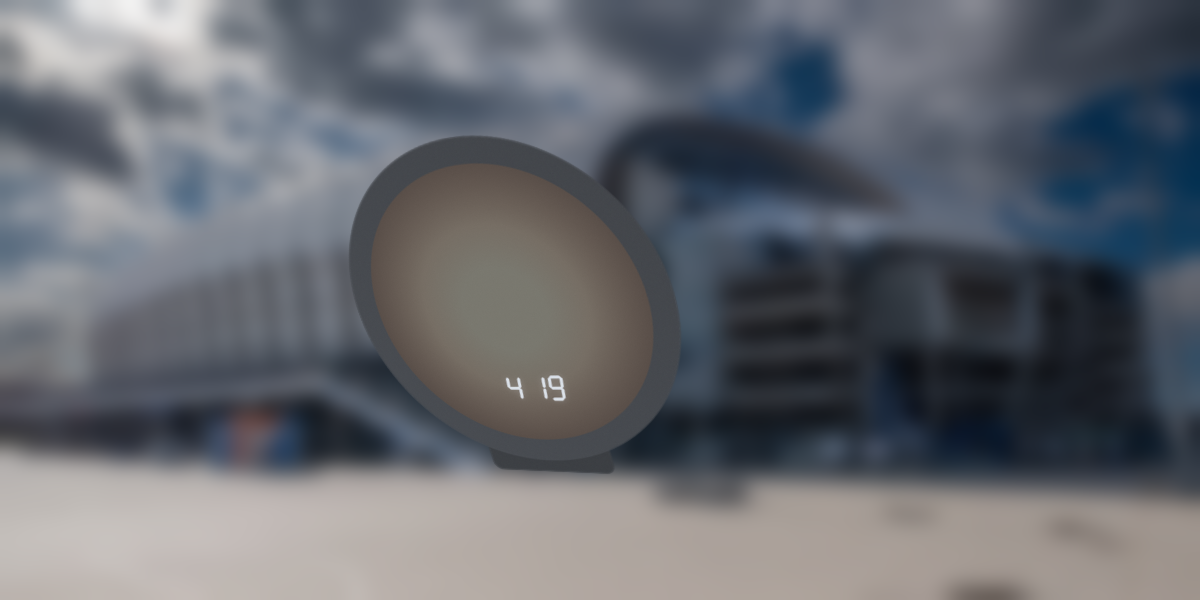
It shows 4 h 19 min
